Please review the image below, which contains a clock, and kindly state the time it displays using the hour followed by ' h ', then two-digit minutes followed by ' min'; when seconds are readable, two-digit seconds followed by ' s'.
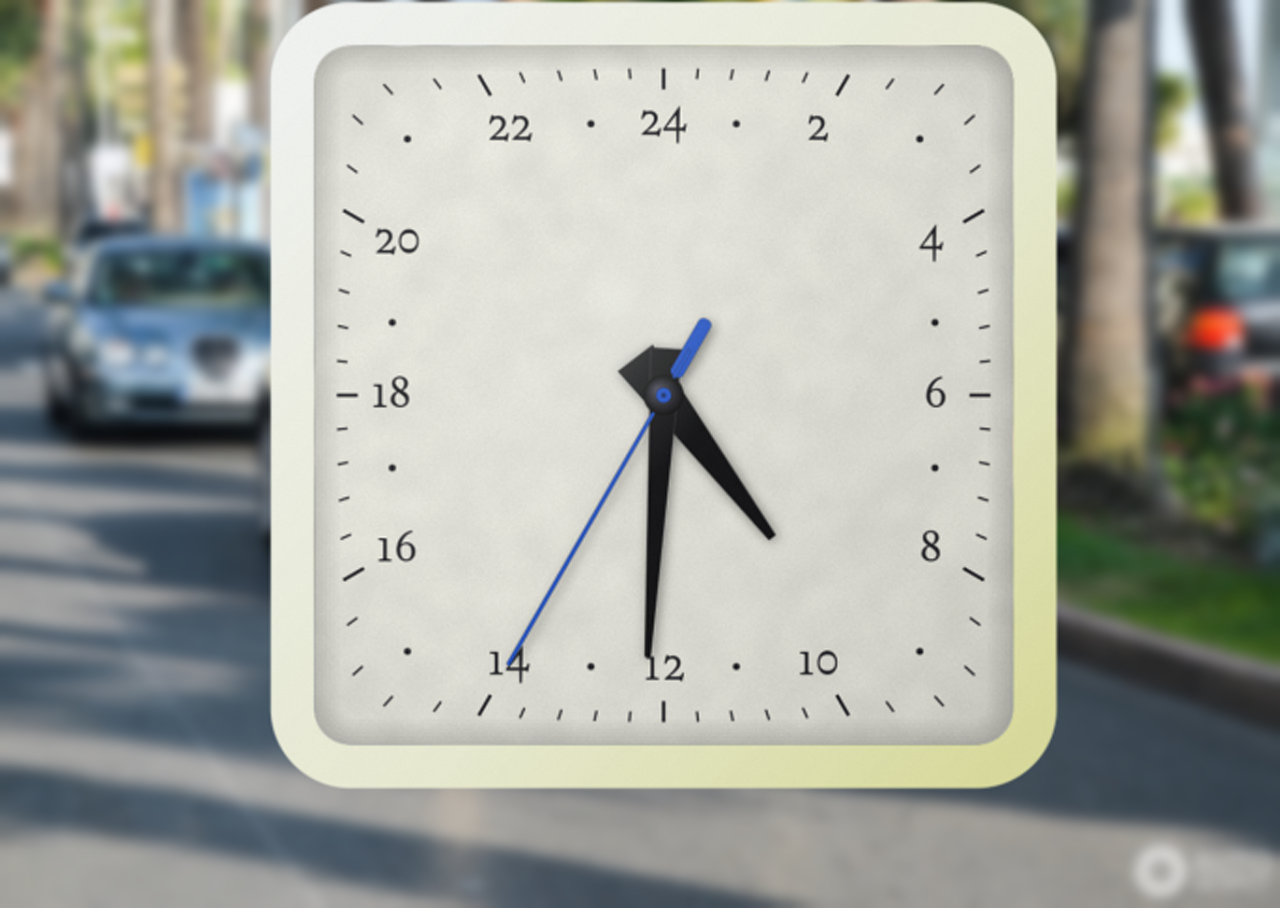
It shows 9 h 30 min 35 s
